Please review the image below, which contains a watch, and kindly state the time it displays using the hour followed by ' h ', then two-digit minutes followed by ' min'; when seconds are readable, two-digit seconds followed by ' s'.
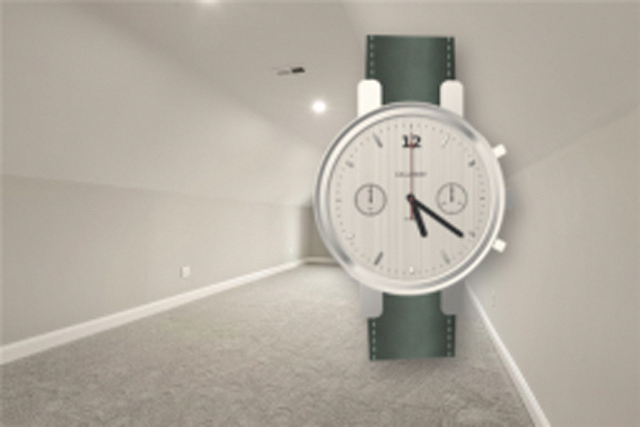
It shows 5 h 21 min
